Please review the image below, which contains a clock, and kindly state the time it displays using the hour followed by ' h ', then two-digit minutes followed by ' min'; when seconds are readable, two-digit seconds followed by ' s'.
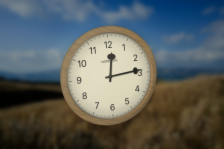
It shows 12 h 14 min
